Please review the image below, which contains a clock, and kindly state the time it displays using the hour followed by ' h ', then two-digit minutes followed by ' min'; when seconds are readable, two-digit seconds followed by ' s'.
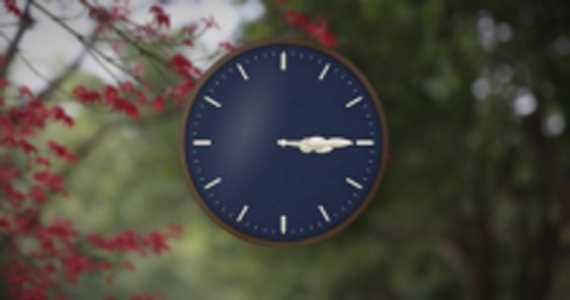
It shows 3 h 15 min
